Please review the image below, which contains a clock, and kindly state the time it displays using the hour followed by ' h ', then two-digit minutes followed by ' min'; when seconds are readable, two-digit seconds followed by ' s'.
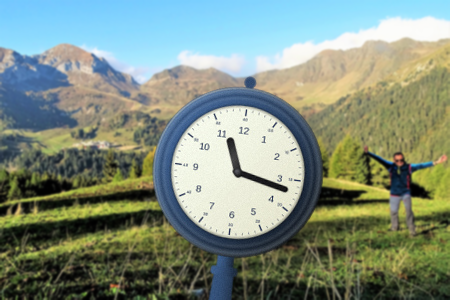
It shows 11 h 17 min
